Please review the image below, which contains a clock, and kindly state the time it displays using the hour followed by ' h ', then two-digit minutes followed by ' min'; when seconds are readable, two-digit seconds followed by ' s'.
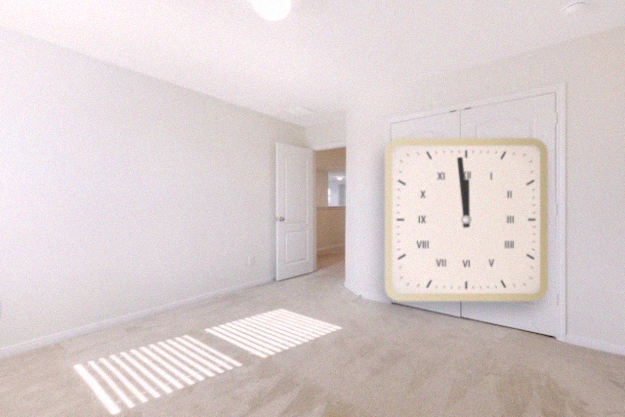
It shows 11 h 59 min
